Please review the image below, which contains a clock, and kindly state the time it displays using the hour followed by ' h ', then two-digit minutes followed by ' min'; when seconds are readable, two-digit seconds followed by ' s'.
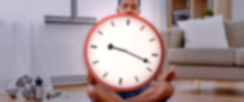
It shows 9 h 18 min
